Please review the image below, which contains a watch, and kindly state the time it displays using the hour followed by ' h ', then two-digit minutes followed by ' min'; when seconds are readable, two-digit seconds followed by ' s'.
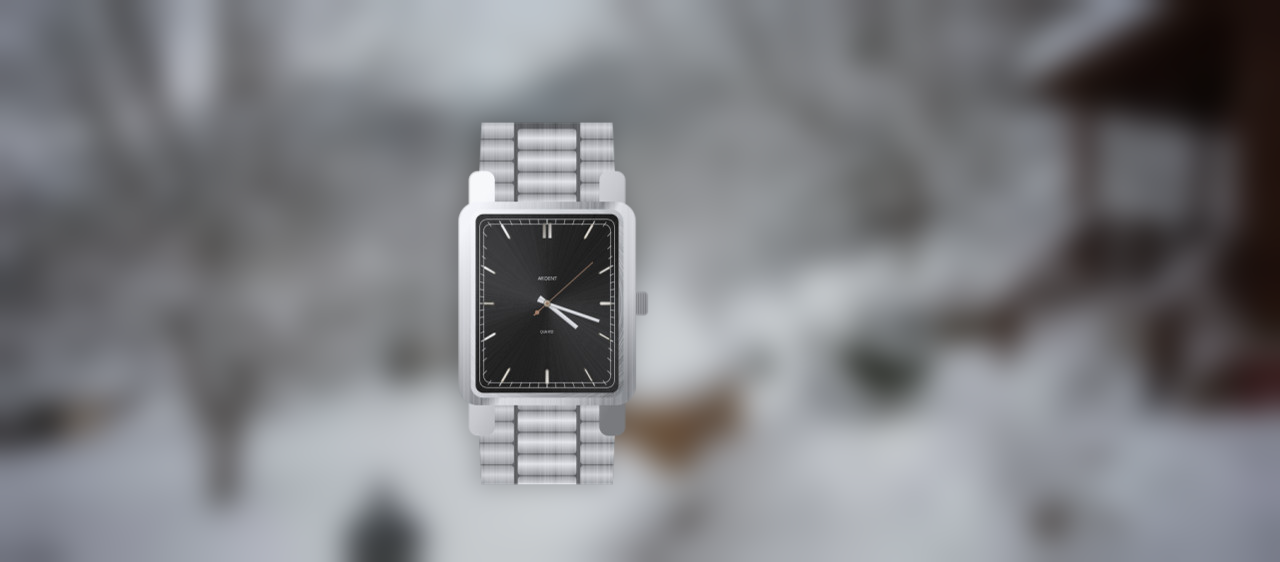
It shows 4 h 18 min 08 s
